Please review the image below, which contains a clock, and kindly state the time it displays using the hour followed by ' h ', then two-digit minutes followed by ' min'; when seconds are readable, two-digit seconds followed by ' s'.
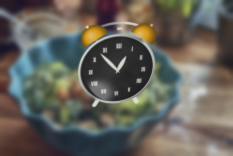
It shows 12 h 53 min
